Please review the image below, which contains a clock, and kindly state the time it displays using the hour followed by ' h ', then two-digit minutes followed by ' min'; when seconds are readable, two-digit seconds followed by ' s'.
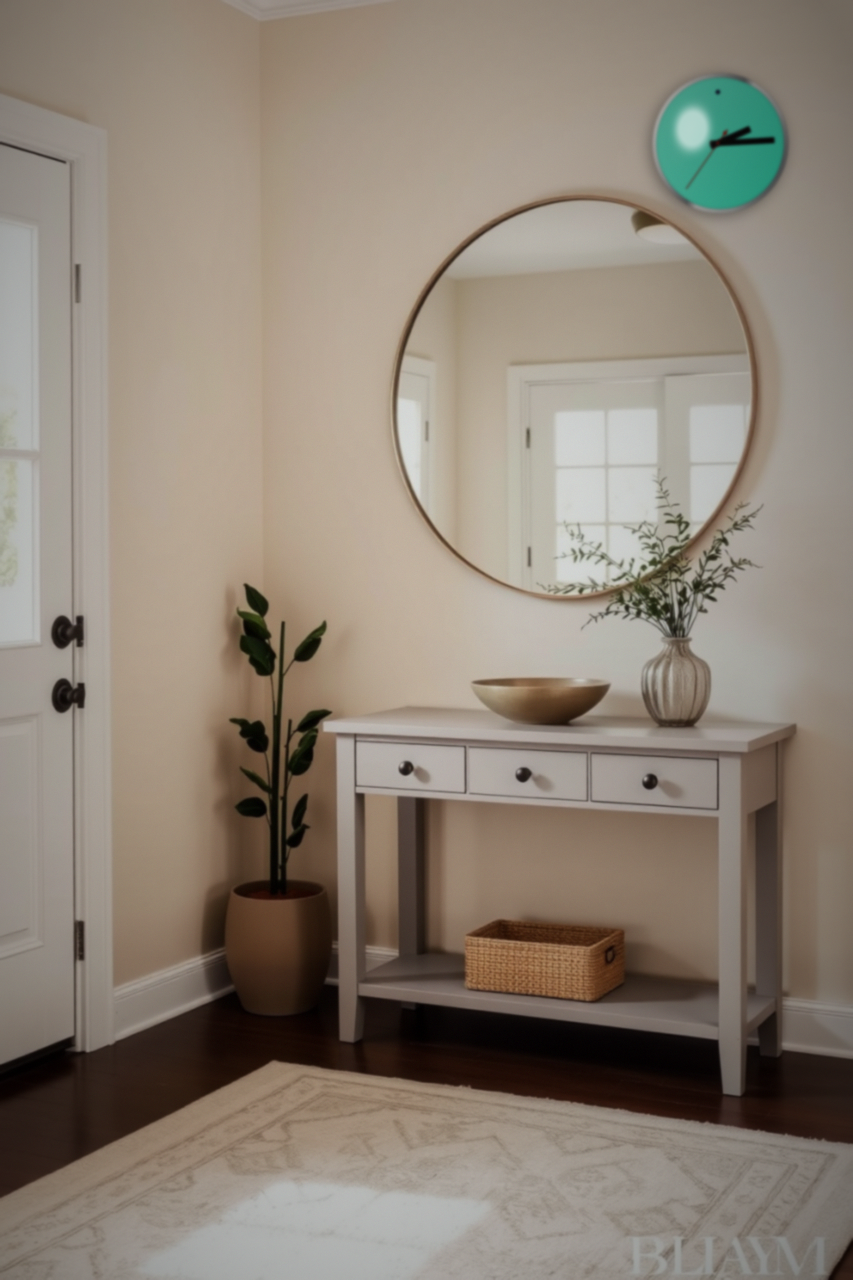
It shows 2 h 14 min 36 s
